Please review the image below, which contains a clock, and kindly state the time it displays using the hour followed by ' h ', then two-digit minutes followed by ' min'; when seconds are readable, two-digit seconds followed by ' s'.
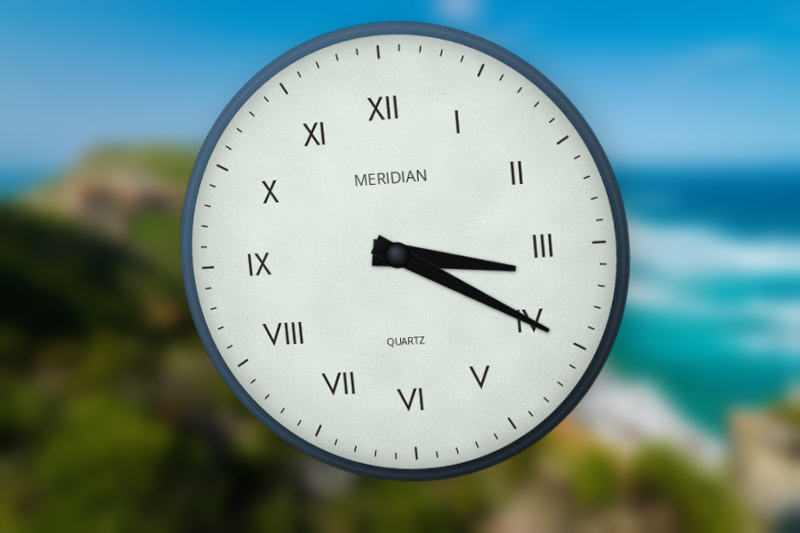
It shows 3 h 20 min
